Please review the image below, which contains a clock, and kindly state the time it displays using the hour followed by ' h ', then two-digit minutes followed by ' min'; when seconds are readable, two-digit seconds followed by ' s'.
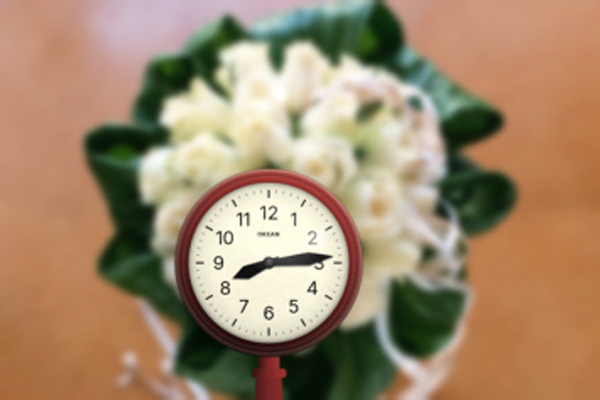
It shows 8 h 14 min
